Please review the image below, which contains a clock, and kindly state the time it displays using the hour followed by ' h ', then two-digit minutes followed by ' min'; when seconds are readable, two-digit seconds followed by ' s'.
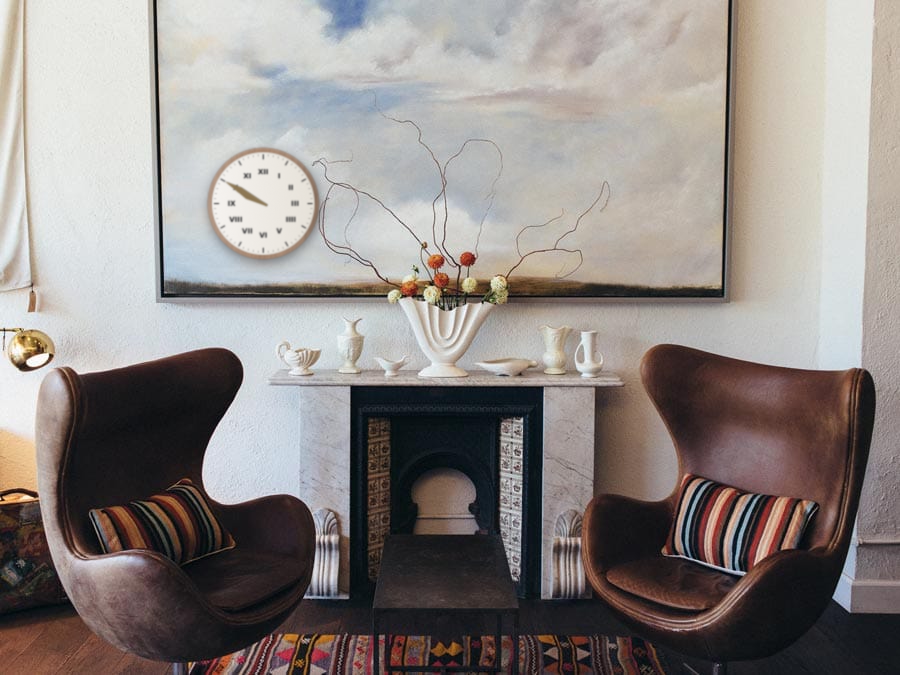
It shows 9 h 50 min
